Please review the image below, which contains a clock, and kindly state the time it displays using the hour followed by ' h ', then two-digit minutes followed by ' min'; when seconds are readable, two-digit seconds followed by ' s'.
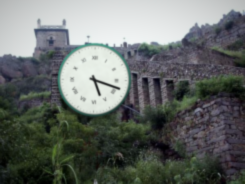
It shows 5 h 18 min
